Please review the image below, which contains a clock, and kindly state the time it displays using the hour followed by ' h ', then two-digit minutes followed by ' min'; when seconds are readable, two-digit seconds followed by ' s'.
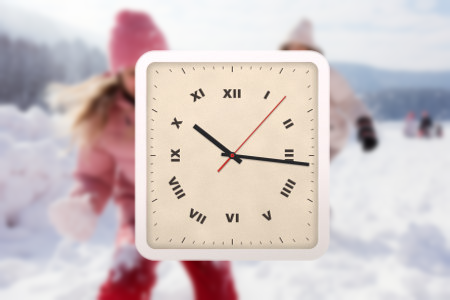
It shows 10 h 16 min 07 s
